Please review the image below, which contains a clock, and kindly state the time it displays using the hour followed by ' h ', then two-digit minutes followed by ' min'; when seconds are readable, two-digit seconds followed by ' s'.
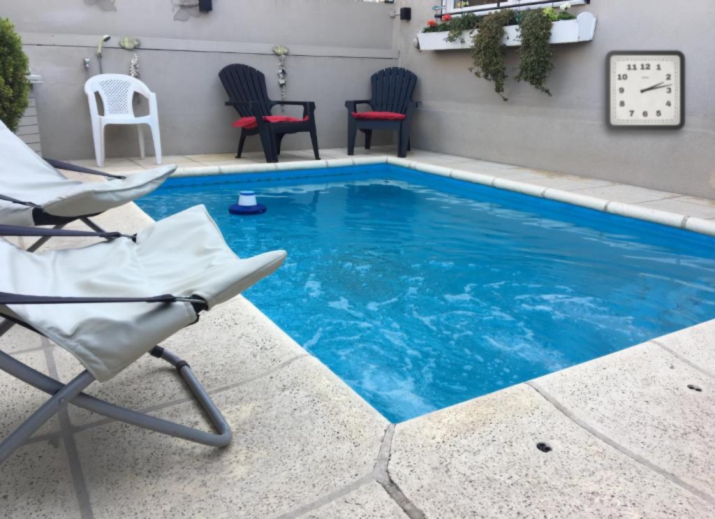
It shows 2 h 13 min
